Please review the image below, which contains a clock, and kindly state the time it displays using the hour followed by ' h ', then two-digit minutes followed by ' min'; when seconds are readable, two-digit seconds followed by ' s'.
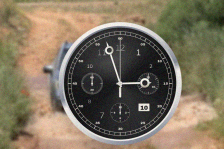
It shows 2 h 57 min
